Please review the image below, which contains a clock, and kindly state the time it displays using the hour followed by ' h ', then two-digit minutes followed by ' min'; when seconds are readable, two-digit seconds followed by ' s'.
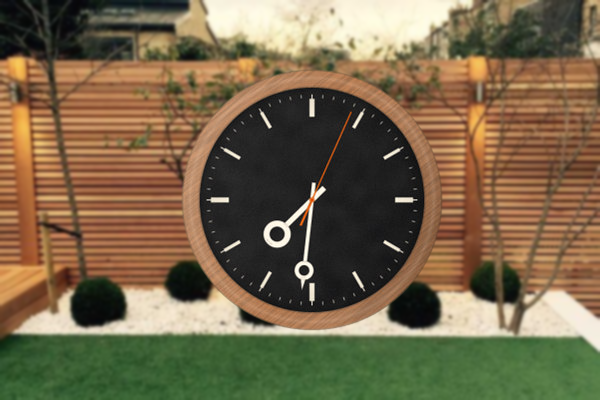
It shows 7 h 31 min 04 s
